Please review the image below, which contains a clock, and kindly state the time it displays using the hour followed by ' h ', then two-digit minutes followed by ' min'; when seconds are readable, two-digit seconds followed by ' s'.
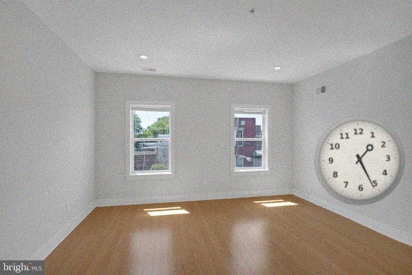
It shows 1 h 26 min
